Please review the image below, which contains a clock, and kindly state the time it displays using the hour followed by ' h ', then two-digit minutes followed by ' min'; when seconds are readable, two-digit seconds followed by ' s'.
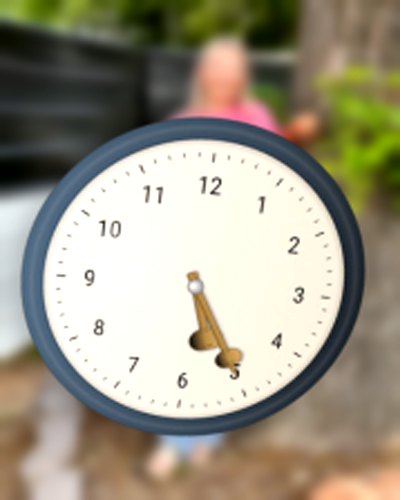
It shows 5 h 25 min
